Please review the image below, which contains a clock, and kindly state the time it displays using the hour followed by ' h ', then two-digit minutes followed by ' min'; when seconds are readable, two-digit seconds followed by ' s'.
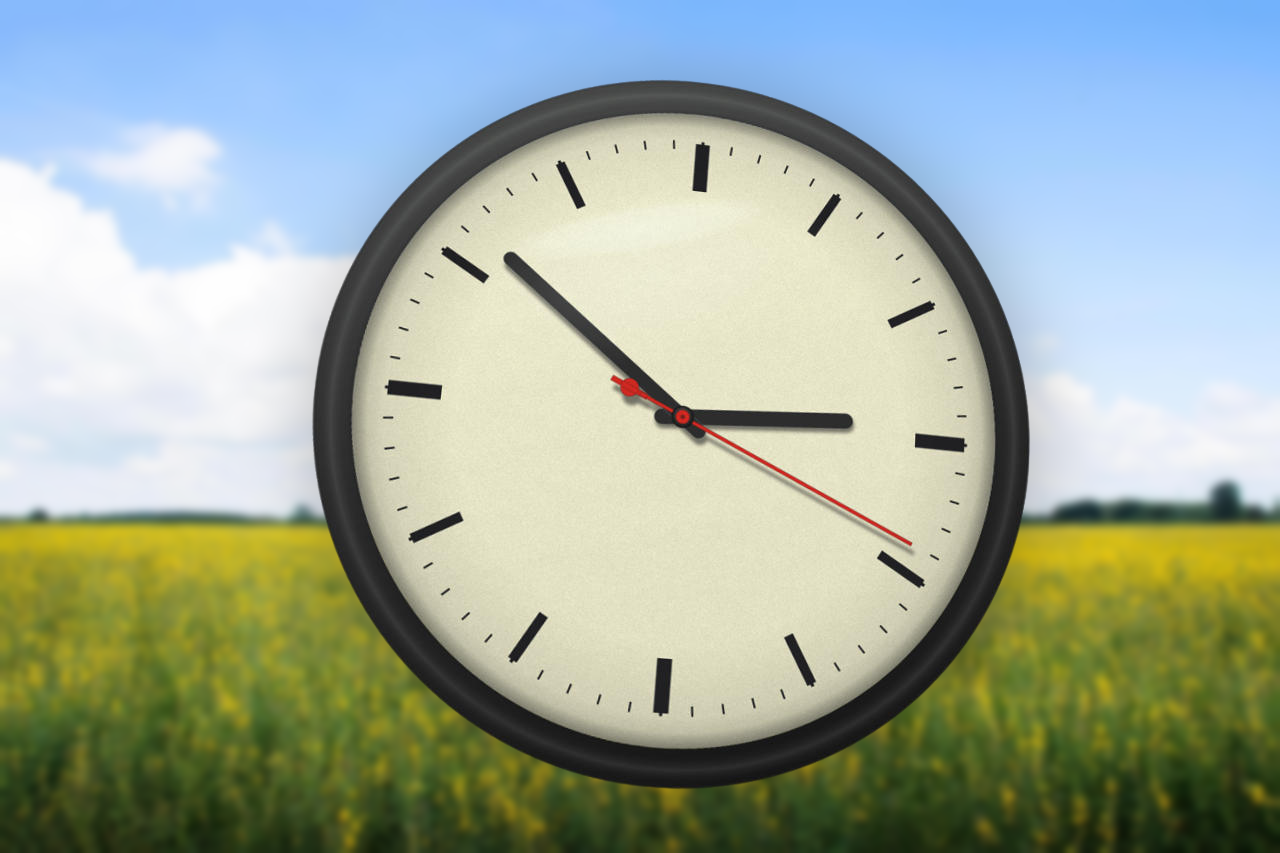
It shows 2 h 51 min 19 s
